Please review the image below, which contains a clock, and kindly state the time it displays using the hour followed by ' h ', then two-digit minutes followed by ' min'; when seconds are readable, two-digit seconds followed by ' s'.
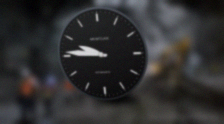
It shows 9 h 46 min
